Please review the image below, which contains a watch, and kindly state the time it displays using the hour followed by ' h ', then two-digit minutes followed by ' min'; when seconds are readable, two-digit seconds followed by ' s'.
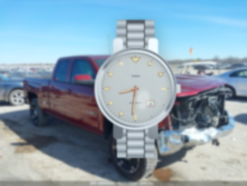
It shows 8 h 31 min
